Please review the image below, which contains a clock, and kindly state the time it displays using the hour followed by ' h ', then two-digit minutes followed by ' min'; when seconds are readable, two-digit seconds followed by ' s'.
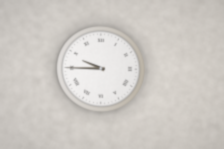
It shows 9 h 45 min
